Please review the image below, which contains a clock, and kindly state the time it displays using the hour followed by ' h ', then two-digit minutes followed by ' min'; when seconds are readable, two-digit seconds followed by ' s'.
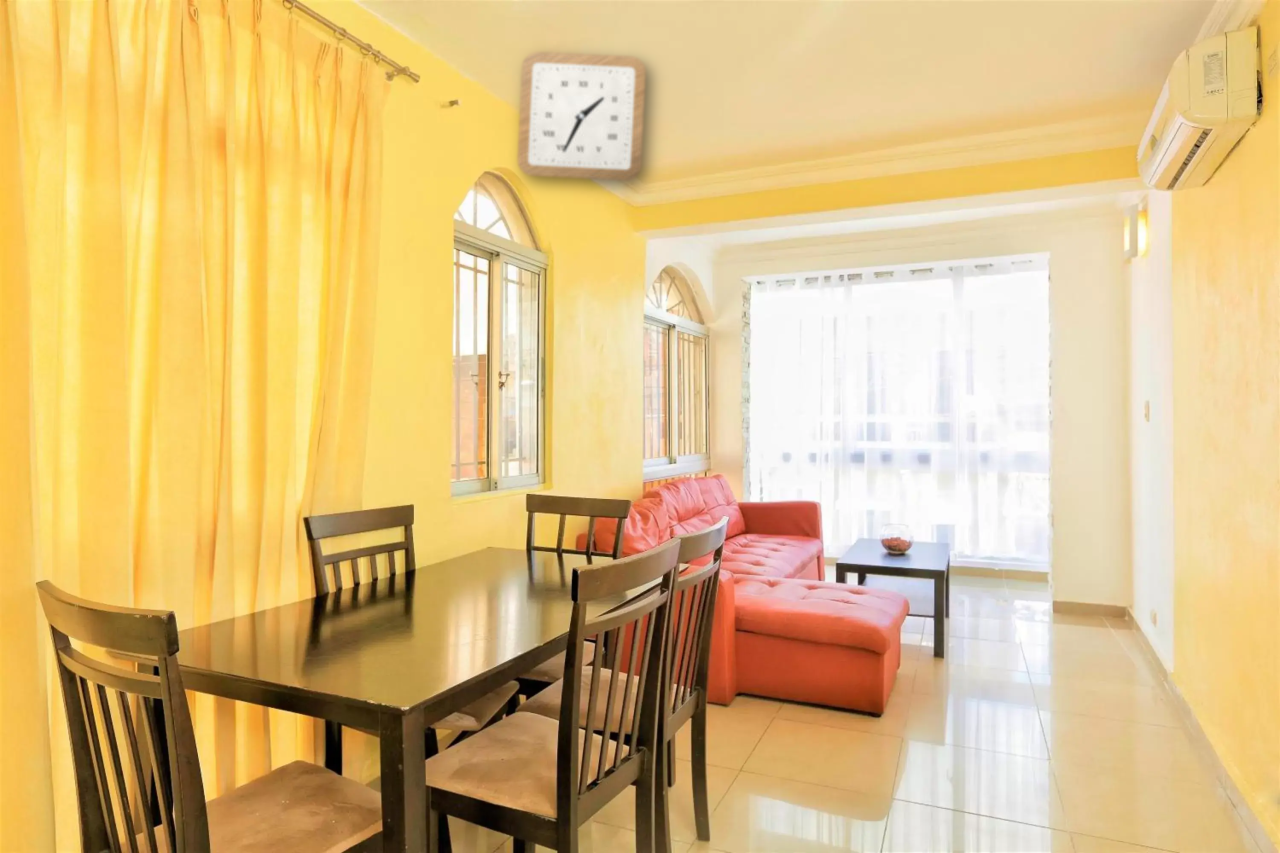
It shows 1 h 34 min
